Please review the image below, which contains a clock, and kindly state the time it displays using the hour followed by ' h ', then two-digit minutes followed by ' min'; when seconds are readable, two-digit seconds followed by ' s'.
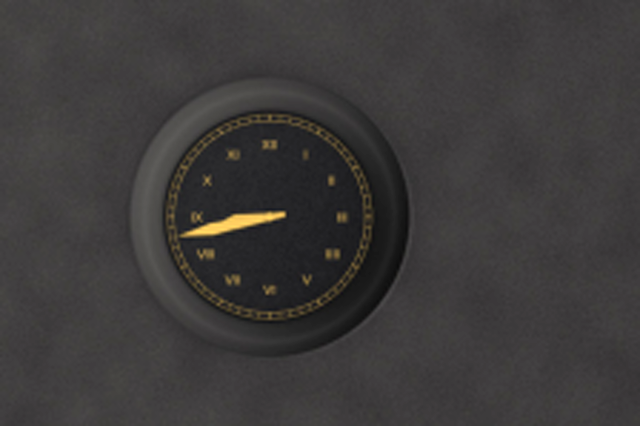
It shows 8 h 43 min
